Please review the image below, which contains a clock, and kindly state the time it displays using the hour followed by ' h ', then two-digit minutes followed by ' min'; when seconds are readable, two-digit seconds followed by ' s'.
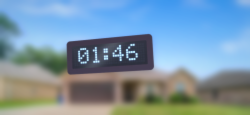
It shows 1 h 46 min
